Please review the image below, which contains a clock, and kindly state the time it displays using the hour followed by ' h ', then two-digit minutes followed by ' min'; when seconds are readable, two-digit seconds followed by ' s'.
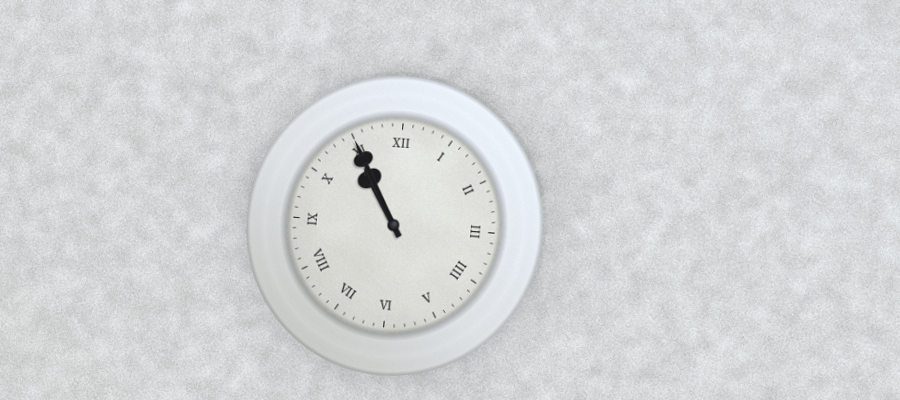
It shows 10 h 55 min
